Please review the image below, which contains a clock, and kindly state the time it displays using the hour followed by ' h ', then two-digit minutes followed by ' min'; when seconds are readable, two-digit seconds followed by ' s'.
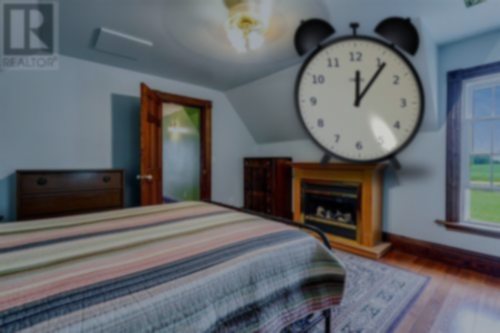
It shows 12 h 06 min
